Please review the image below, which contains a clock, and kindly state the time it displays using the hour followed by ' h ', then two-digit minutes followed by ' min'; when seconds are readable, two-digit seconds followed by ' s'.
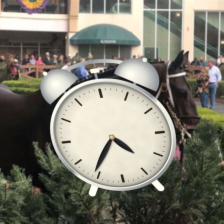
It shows 4 h 36 min
